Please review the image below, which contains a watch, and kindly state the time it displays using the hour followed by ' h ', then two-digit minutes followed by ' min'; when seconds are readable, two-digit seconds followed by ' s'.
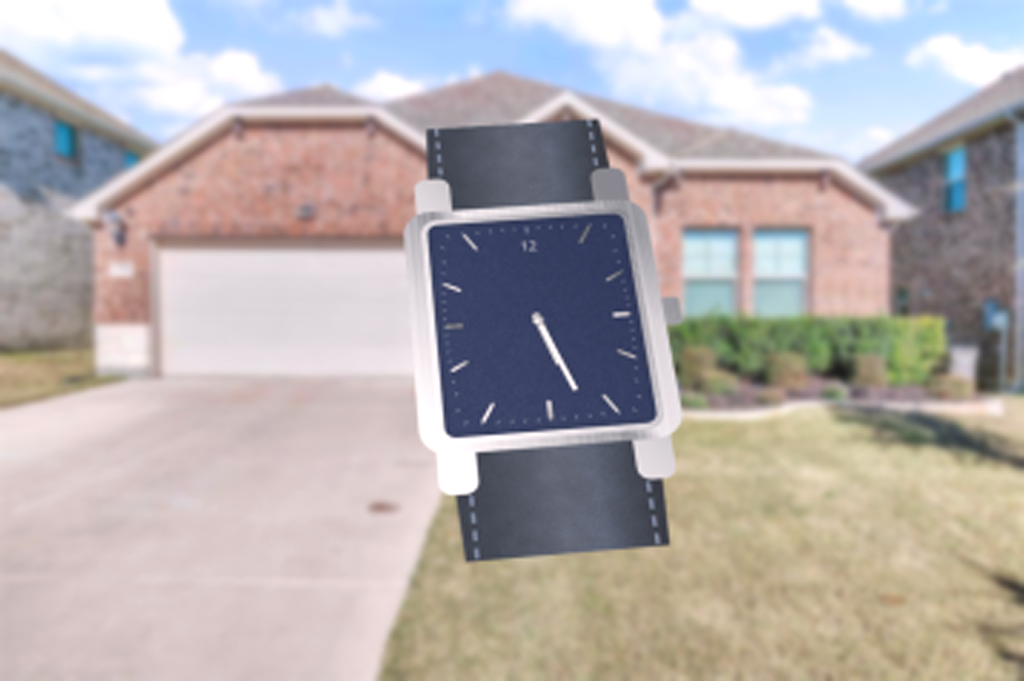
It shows 5 h 27 min
